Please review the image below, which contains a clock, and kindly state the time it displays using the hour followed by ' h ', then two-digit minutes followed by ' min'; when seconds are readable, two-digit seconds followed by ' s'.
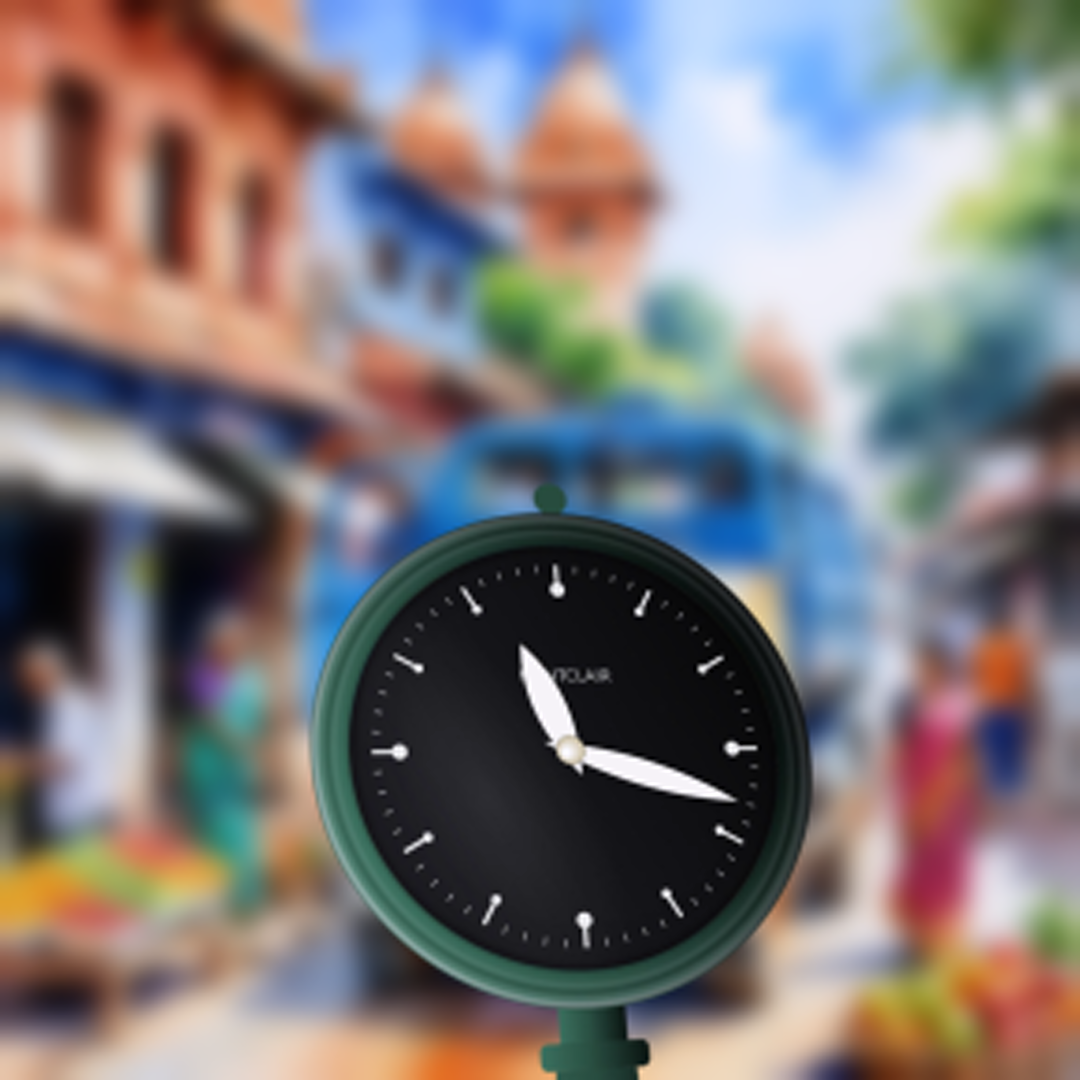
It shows 11 h 18 min
